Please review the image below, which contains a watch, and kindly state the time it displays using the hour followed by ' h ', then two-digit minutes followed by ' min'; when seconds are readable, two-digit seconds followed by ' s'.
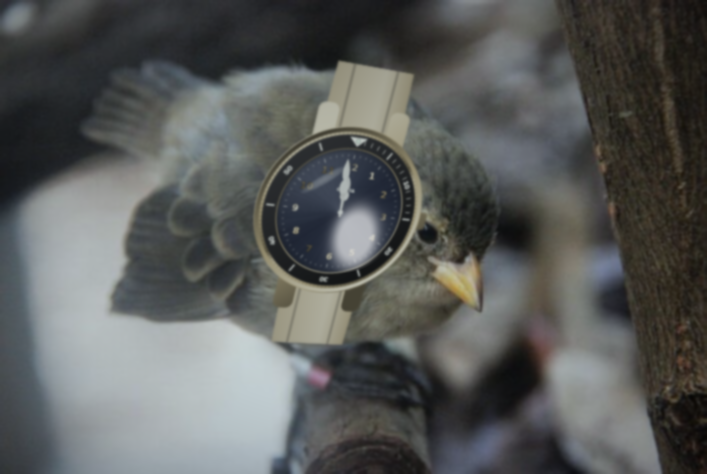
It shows 11 h 59 min
